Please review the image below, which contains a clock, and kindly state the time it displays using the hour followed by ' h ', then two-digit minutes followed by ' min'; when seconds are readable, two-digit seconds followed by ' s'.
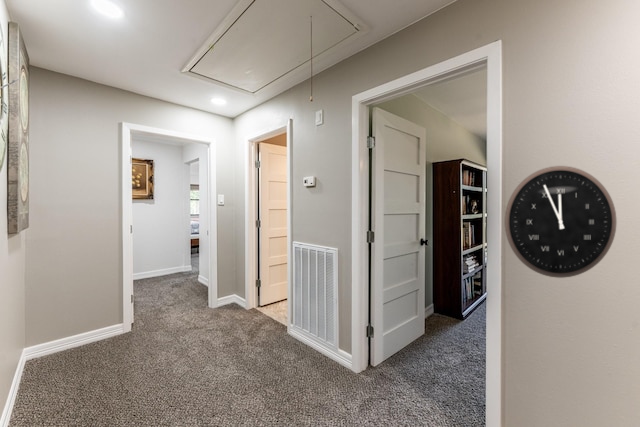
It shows 11 h 56 min
